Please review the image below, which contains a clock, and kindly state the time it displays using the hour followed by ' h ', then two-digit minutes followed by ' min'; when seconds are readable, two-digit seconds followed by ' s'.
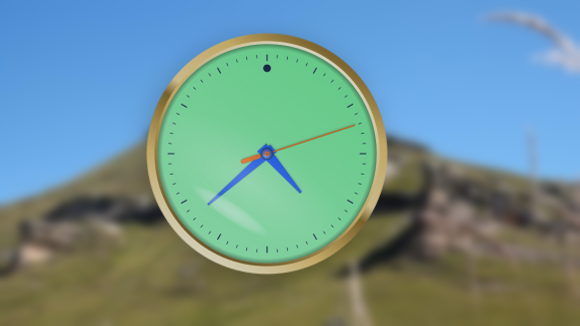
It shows 4 h 38 min 12 s
